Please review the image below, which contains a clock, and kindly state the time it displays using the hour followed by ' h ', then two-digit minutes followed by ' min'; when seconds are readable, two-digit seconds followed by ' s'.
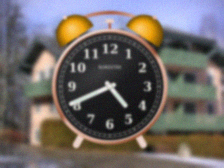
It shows 4 h 41 min
